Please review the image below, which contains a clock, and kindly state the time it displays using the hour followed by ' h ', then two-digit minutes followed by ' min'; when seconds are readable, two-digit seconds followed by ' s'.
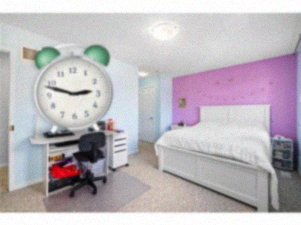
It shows 2 h 48 min
